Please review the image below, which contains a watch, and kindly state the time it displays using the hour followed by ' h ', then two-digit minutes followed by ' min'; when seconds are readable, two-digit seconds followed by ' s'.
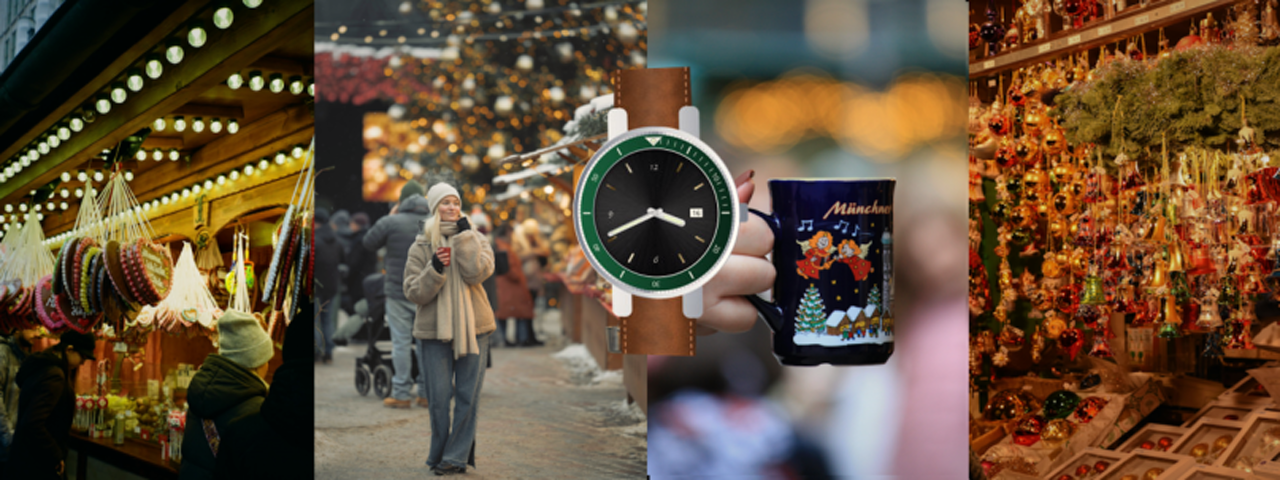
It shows 3 h 41 min
